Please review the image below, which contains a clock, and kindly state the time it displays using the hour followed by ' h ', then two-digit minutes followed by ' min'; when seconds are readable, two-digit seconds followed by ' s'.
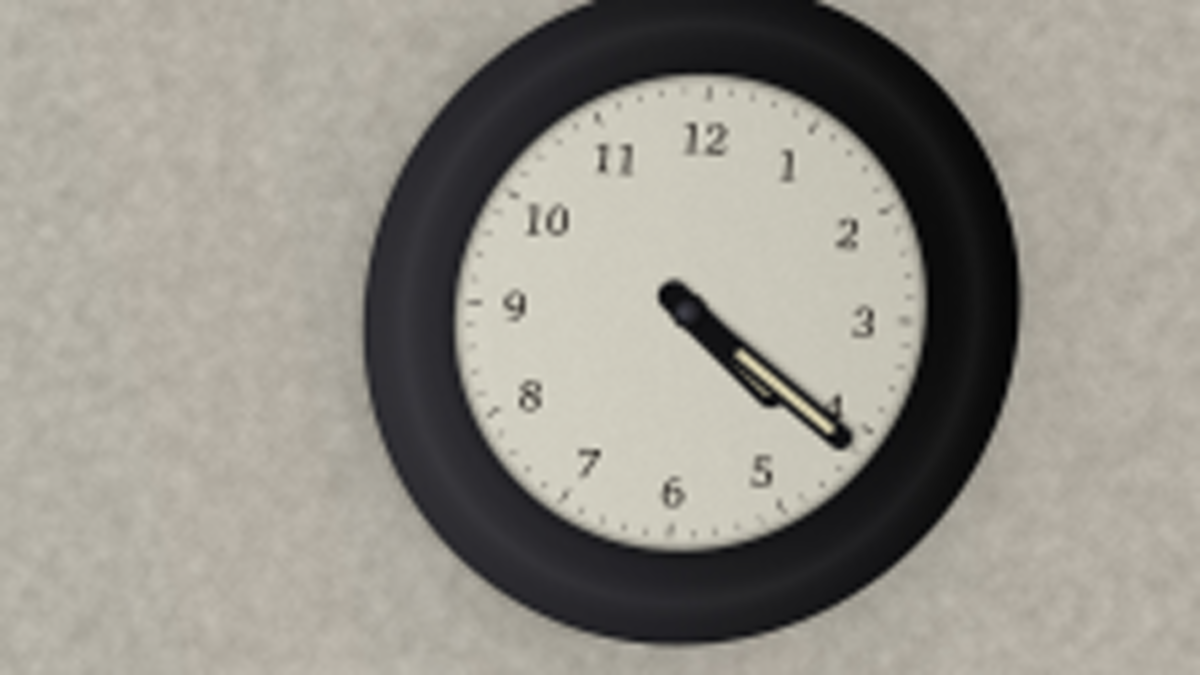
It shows 4 h 21 min
